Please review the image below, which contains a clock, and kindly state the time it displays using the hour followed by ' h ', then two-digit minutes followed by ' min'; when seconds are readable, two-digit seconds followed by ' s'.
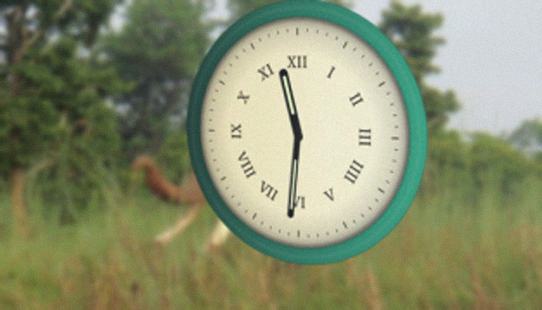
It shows 11 h 31 min
